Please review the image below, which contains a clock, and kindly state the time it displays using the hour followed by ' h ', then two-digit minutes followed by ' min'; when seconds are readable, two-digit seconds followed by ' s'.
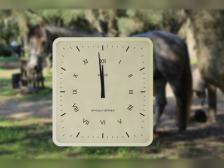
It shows 11 h 59 min
